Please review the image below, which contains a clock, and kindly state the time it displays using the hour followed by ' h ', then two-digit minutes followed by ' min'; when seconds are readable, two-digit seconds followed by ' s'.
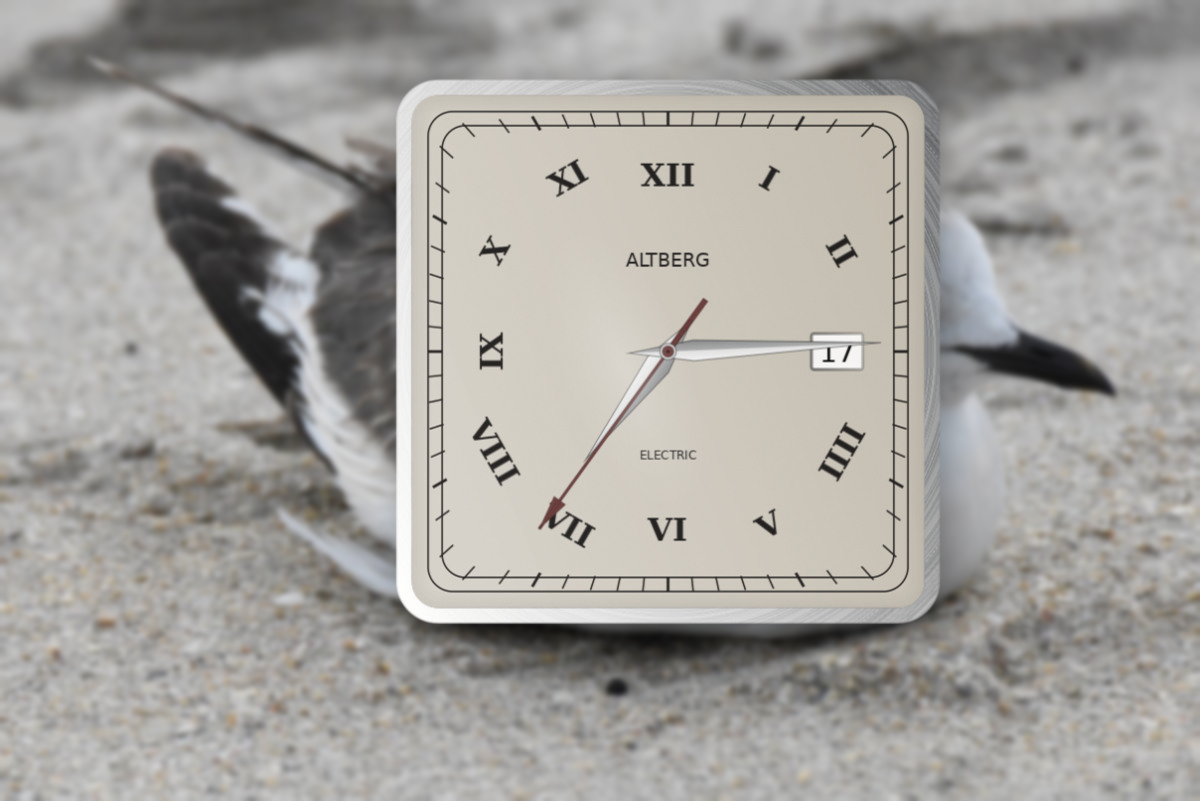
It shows 7 h 14 min 36 s
